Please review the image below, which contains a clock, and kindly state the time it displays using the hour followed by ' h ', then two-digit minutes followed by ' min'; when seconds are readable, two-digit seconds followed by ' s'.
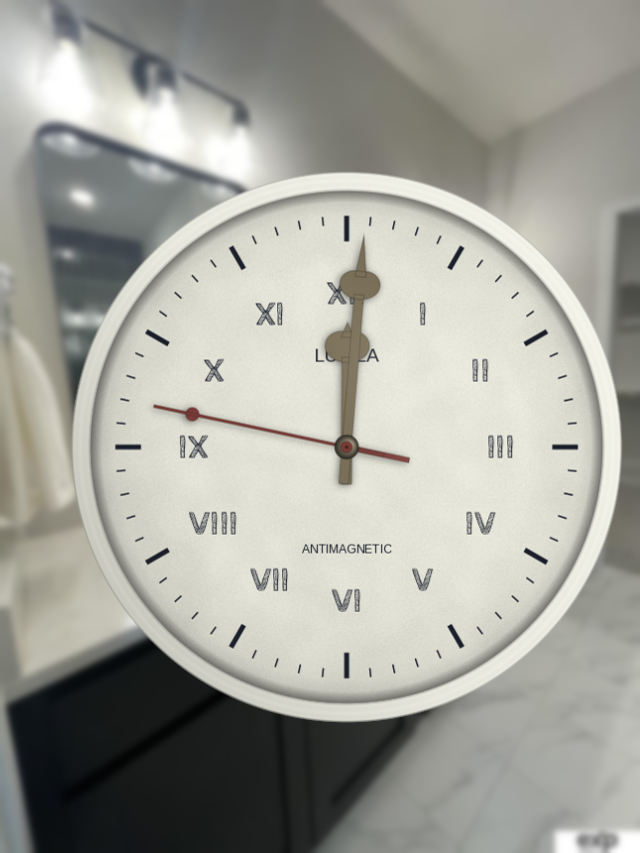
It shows 12 h 00 min 47 s
